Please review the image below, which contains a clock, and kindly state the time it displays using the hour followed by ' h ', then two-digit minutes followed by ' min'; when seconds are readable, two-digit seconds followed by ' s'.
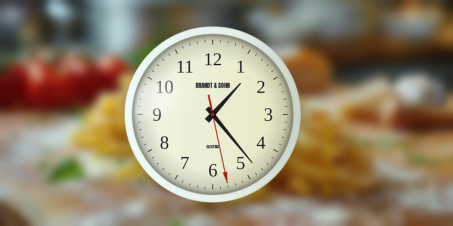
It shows 1 h 23 min 28 s
